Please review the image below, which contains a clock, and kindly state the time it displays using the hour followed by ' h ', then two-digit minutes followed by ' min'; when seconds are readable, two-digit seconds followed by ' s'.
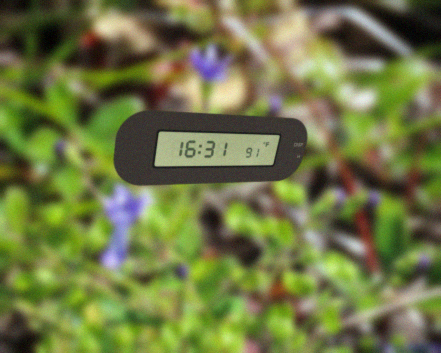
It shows 16 h 31 min
